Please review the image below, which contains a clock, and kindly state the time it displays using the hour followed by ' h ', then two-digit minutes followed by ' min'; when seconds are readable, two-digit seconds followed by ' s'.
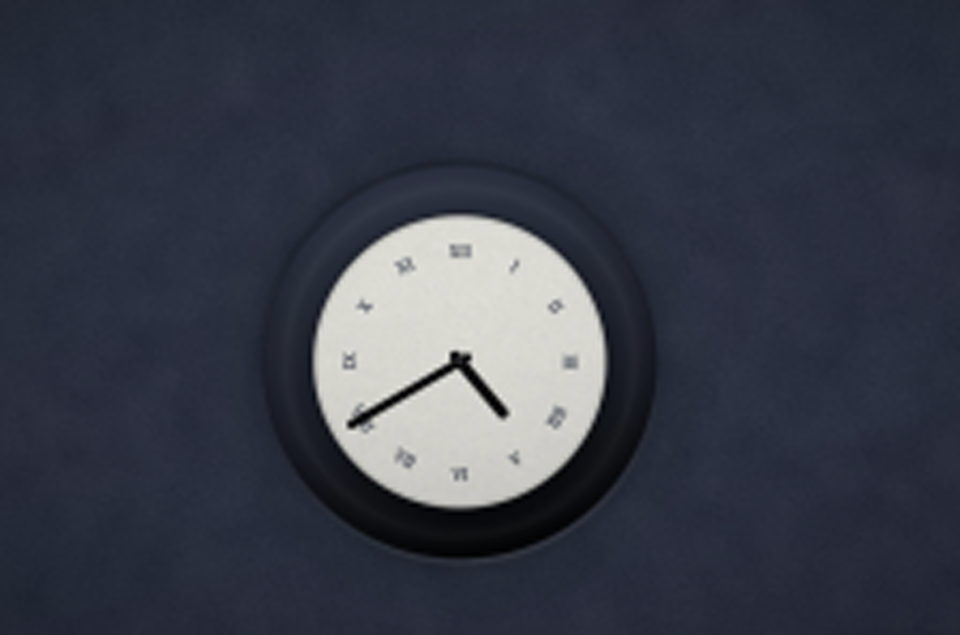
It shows 4 h 40 min
